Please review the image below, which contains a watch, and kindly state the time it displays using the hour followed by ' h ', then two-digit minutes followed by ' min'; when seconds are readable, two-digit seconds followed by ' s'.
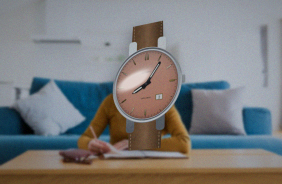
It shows 8 h 06 min
